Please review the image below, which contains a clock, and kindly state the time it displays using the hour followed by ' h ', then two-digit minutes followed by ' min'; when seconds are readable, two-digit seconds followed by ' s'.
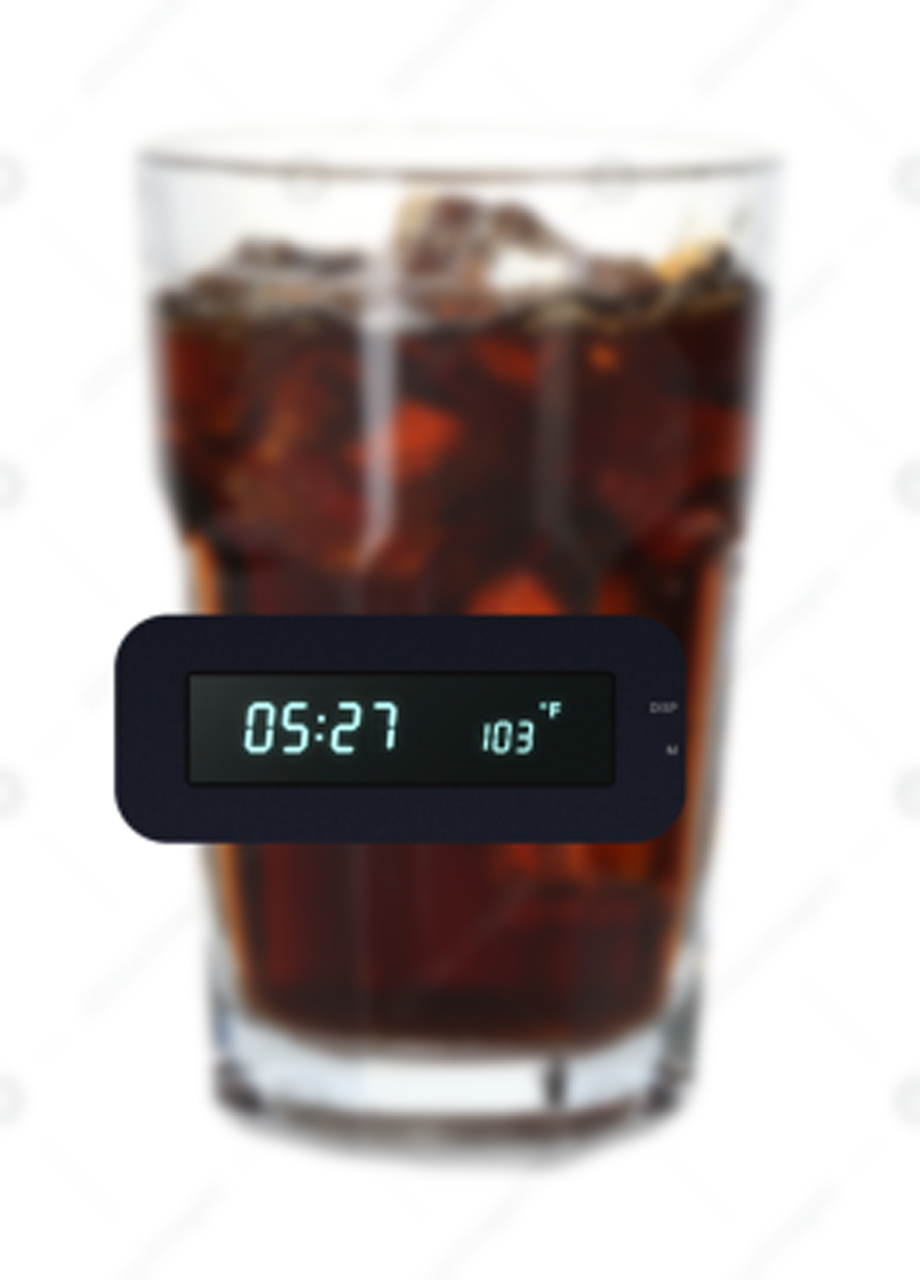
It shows 5 h 27 min
